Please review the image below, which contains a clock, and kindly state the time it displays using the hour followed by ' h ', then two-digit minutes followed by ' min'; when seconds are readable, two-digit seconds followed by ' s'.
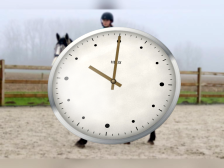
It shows 10 h 00 min
